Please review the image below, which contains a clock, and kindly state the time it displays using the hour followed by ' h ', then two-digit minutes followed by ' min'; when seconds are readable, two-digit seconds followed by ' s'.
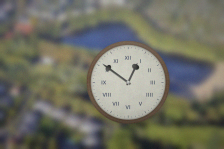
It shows 12 h 51 min
